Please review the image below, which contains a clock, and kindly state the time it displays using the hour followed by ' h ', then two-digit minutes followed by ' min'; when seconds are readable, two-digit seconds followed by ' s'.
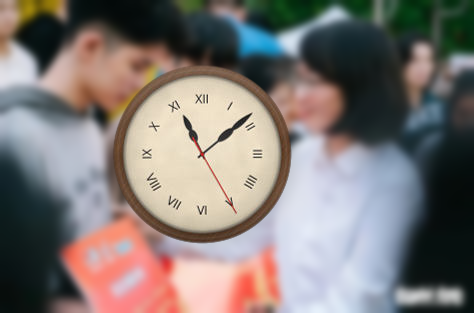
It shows 11 h 08 min 25 s
